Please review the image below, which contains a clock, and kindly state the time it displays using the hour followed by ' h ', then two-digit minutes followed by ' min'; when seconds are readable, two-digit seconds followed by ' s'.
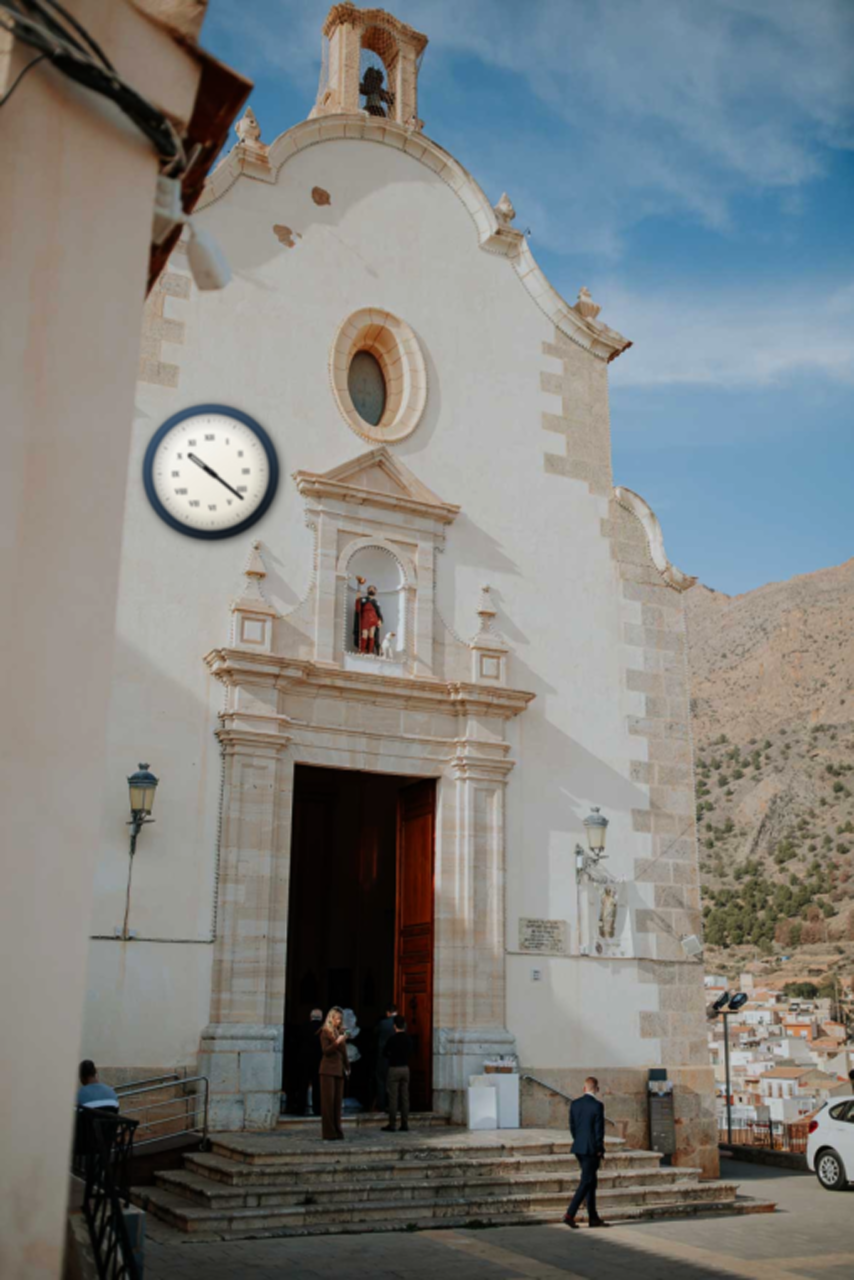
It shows 10 h 22 min
